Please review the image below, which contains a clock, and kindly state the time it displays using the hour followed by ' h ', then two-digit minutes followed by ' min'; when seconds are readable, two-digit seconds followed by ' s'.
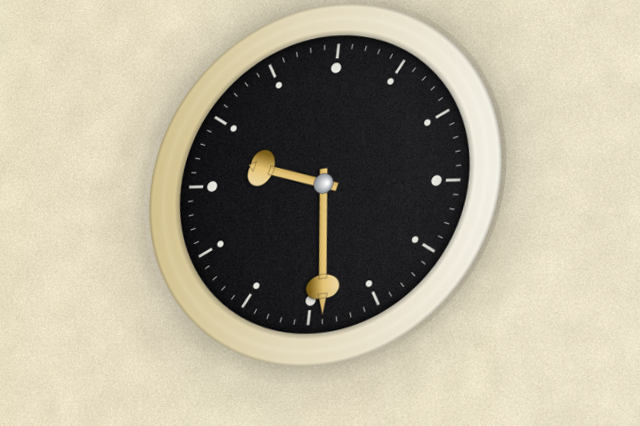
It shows 9 h 29 min
